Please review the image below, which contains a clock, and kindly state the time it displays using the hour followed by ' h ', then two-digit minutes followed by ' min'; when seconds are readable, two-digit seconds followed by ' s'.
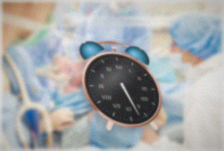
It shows 5 h 27 min
